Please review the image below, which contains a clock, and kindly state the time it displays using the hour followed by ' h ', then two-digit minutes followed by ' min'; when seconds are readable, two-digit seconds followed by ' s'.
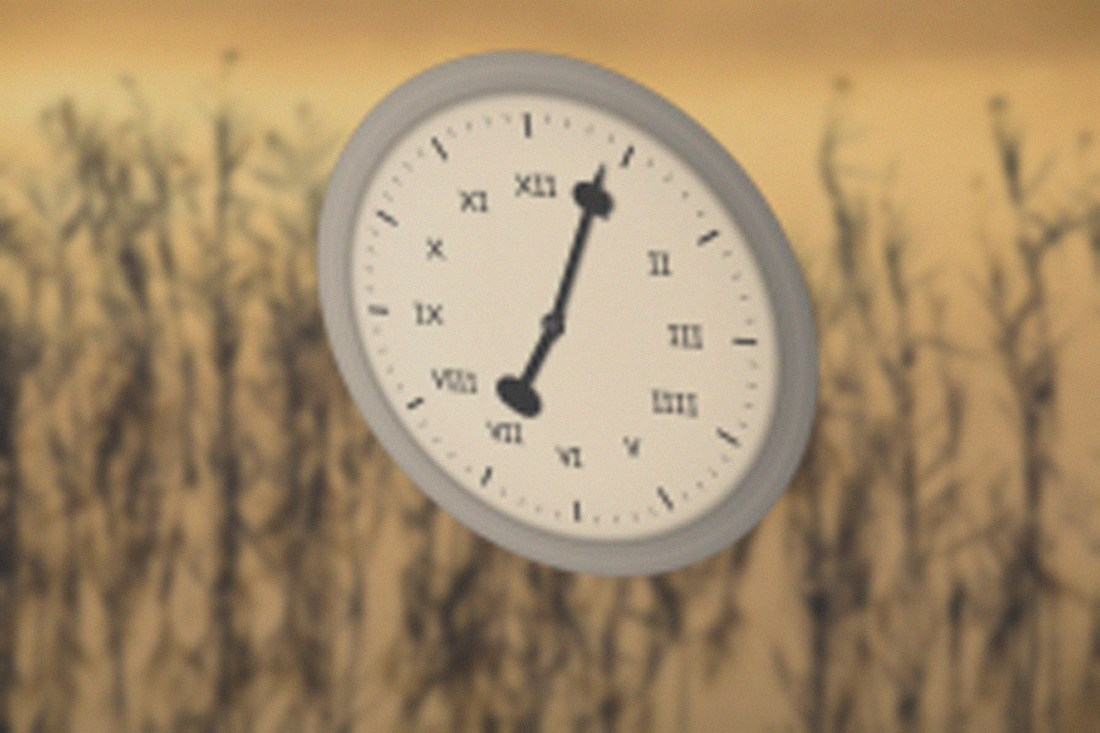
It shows 7 h 04 min
